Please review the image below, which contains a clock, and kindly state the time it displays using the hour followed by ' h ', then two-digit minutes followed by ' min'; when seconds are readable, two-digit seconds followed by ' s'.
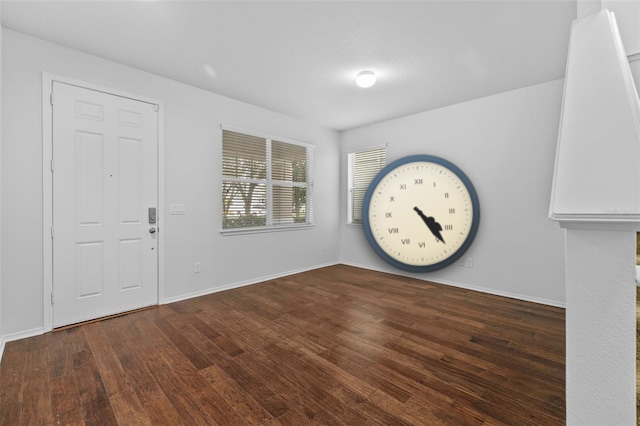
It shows 4 h 24 min
